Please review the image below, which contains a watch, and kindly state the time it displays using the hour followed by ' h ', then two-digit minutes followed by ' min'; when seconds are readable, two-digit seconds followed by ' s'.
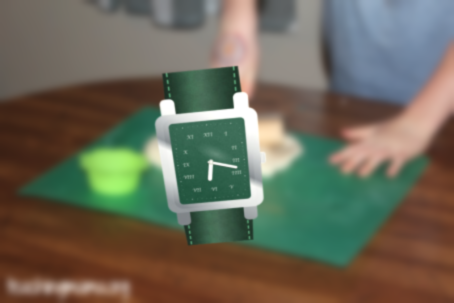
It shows 6 h 18 min
